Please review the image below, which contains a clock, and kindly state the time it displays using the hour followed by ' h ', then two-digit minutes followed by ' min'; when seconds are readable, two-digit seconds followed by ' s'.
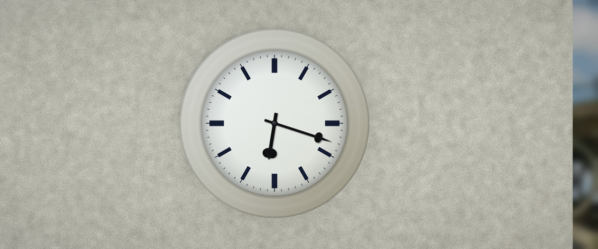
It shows 6 h 18 min
